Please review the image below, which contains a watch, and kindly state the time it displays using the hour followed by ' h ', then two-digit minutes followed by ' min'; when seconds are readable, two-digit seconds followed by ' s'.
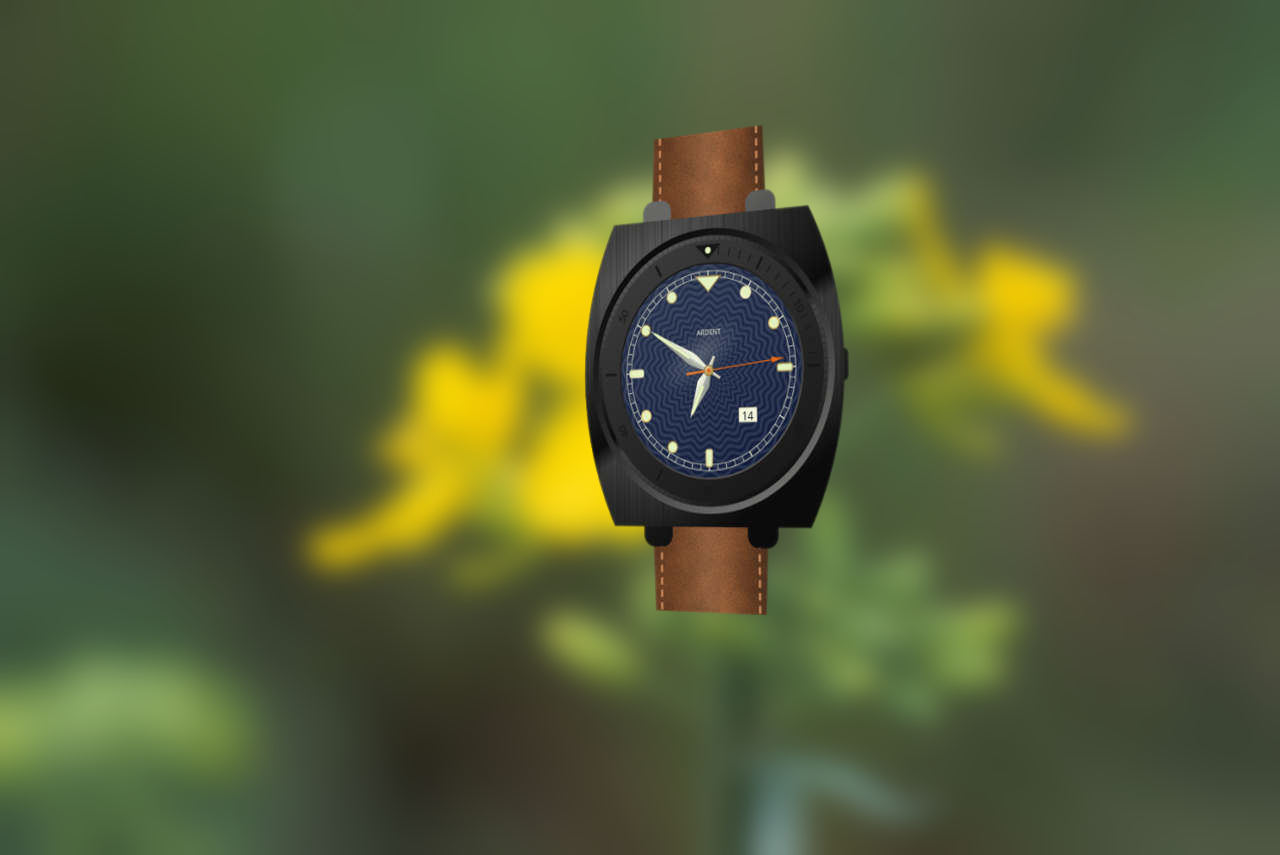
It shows 6 h 50 min 14 s
